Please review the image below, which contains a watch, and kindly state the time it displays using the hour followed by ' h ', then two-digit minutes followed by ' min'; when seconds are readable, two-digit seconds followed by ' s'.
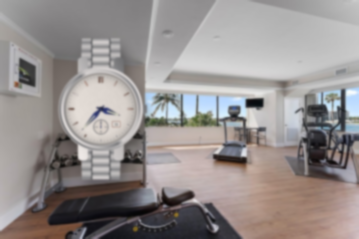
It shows 3 h 37 min
